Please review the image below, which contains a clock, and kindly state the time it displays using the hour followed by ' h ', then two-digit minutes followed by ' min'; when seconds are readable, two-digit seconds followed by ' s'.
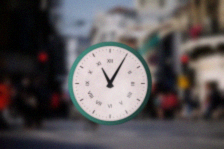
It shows 11 h 05 min
